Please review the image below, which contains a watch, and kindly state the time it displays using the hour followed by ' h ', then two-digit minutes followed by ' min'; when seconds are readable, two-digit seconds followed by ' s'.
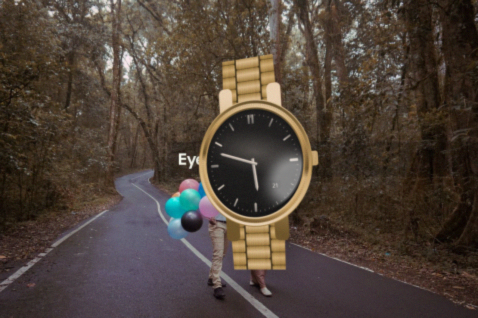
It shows 5 h 48 min
